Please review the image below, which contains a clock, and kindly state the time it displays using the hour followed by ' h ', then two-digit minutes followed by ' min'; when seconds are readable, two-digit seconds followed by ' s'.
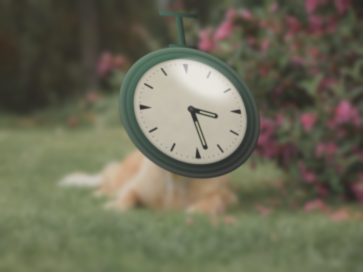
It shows 3 h 28 min
